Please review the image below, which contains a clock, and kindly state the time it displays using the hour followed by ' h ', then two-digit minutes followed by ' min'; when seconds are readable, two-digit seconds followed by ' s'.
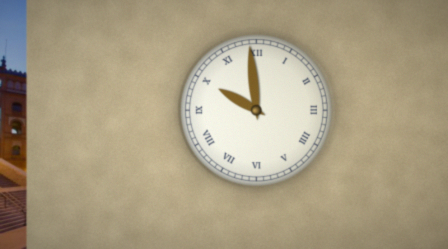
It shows 9 h 59 min
